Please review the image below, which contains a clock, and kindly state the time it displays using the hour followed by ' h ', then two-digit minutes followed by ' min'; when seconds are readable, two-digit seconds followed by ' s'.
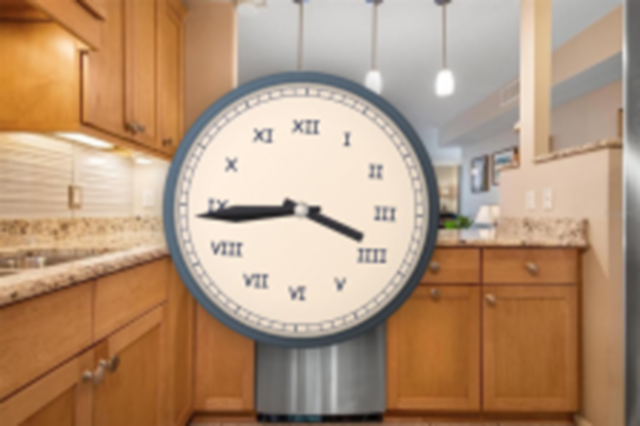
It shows 3 h 44 min
